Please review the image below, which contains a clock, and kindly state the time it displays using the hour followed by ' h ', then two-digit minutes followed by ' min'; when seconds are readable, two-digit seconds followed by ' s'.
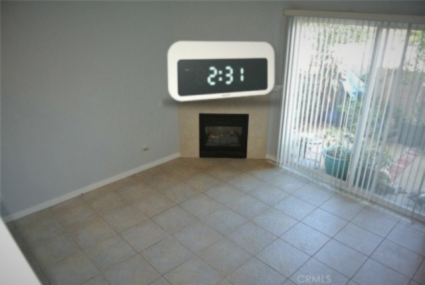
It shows 2 h 31 min
